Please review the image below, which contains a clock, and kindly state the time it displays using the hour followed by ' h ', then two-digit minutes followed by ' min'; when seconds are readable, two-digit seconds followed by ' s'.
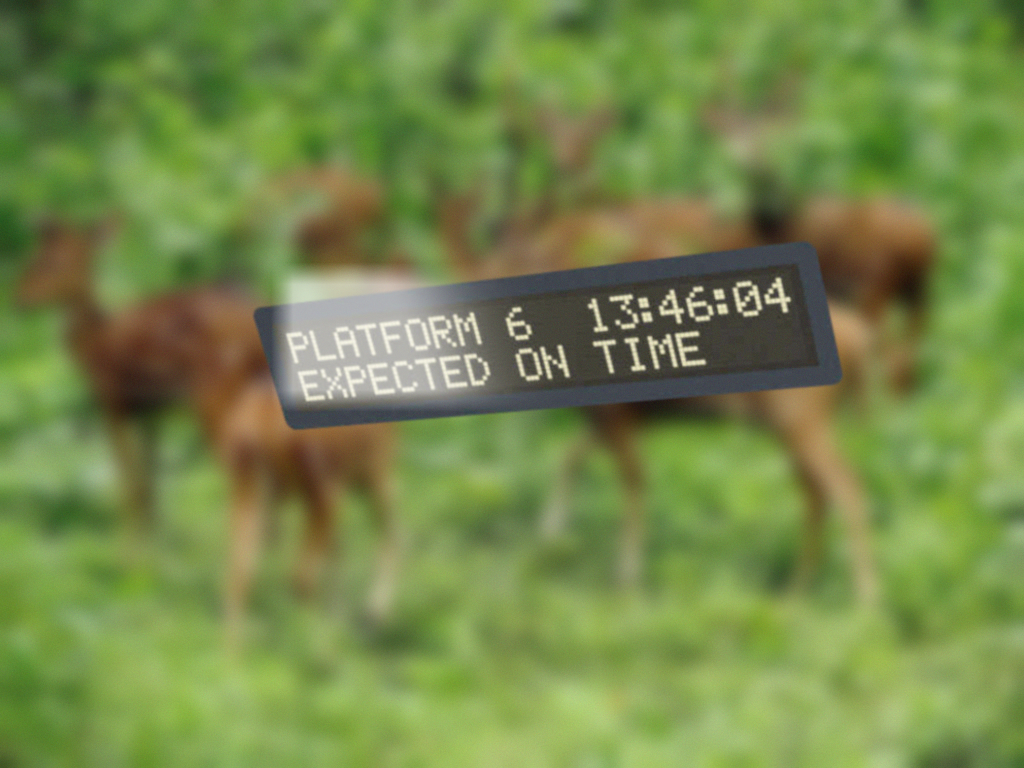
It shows 13 h 46 min 04 s
